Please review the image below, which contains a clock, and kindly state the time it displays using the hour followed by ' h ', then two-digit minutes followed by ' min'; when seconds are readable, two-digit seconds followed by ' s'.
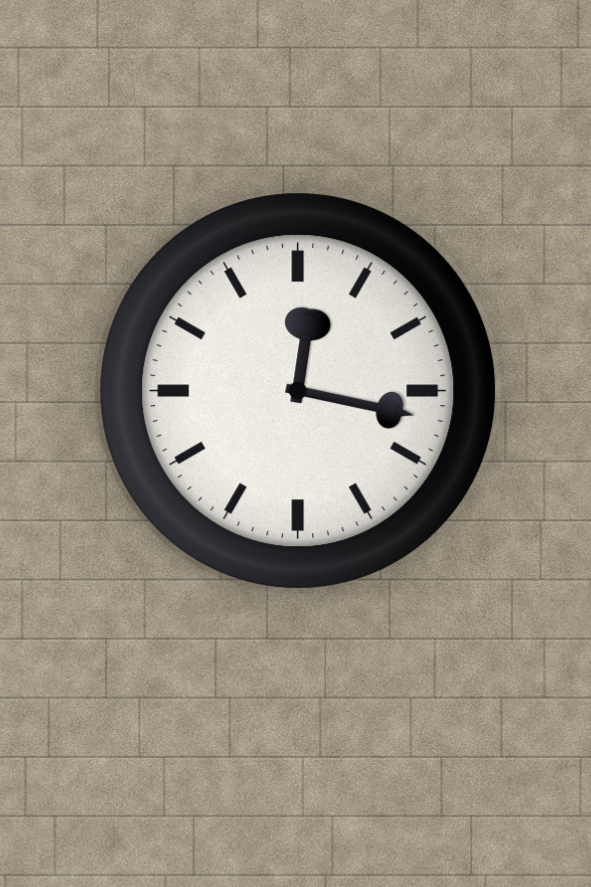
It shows 12 h 17 min
